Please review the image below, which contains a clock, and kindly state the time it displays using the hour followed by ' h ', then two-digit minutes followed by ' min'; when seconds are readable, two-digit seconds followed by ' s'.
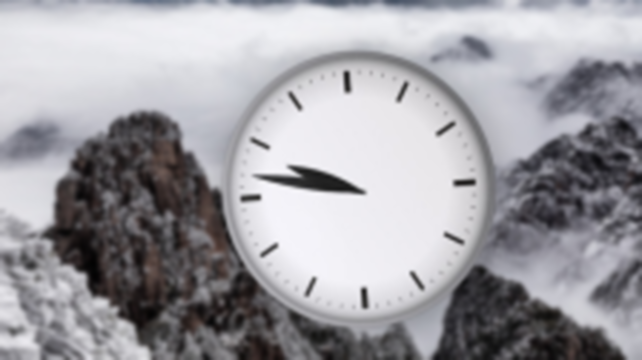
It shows 9 h 47 min
